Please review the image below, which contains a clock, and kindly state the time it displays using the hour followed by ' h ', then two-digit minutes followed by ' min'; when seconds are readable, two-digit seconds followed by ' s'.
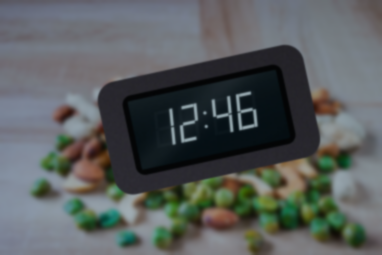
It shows 12 h 46 min
